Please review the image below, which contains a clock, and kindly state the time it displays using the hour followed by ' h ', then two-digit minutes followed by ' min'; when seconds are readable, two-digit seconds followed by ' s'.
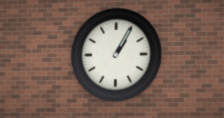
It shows 1 h 05 min
